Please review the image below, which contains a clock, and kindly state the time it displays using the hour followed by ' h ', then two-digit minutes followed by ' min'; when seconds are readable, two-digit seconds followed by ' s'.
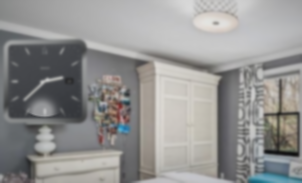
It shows 2 h 38 min
